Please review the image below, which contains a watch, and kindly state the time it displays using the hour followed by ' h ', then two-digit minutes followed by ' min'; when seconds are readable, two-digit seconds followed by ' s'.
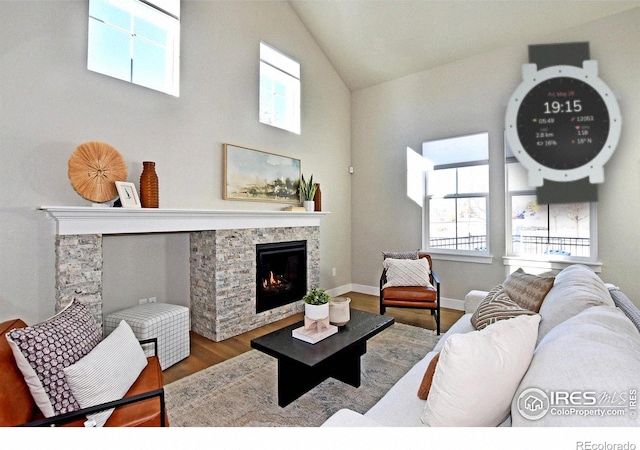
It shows 19 h 15 min
